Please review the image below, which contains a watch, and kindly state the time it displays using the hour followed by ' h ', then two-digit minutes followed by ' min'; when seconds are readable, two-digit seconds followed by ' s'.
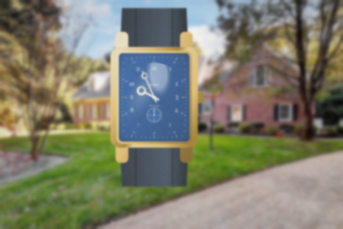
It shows 9 h 56 min
